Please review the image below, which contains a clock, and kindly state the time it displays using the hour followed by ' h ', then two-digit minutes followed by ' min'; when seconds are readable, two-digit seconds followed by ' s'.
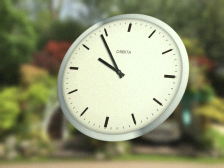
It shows 9 h 54 min
